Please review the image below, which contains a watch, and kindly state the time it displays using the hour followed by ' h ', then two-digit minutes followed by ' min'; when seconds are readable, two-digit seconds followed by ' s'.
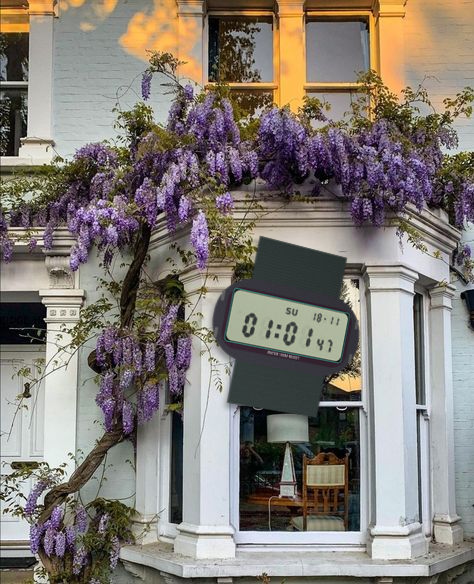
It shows 1 h 01 min 47 s
